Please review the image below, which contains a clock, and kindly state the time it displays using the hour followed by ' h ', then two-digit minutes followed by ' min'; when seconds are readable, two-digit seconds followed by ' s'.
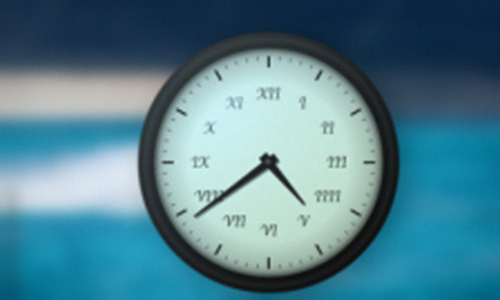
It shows 4 h 39 min
